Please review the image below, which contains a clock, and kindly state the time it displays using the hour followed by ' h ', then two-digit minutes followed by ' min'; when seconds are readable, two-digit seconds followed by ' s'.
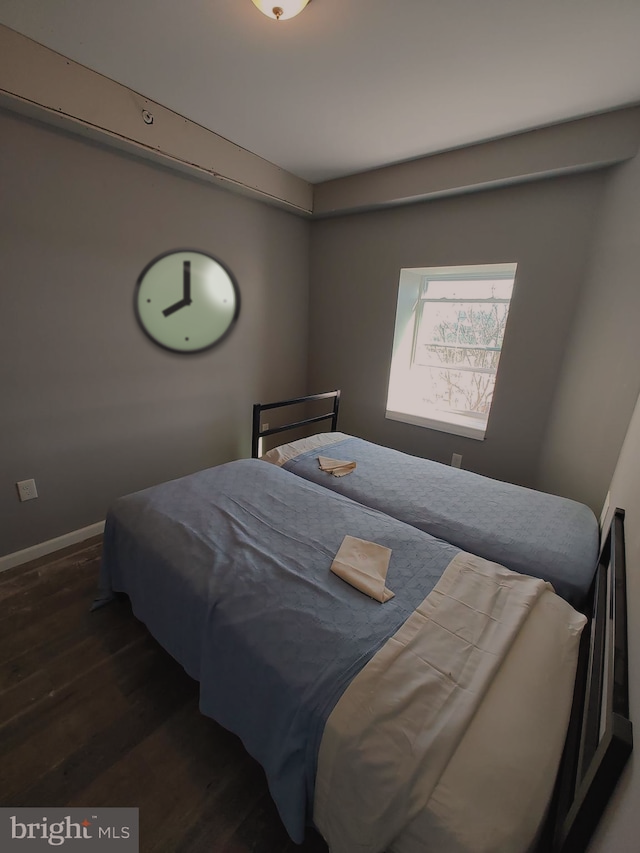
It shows 8 h 00 min
